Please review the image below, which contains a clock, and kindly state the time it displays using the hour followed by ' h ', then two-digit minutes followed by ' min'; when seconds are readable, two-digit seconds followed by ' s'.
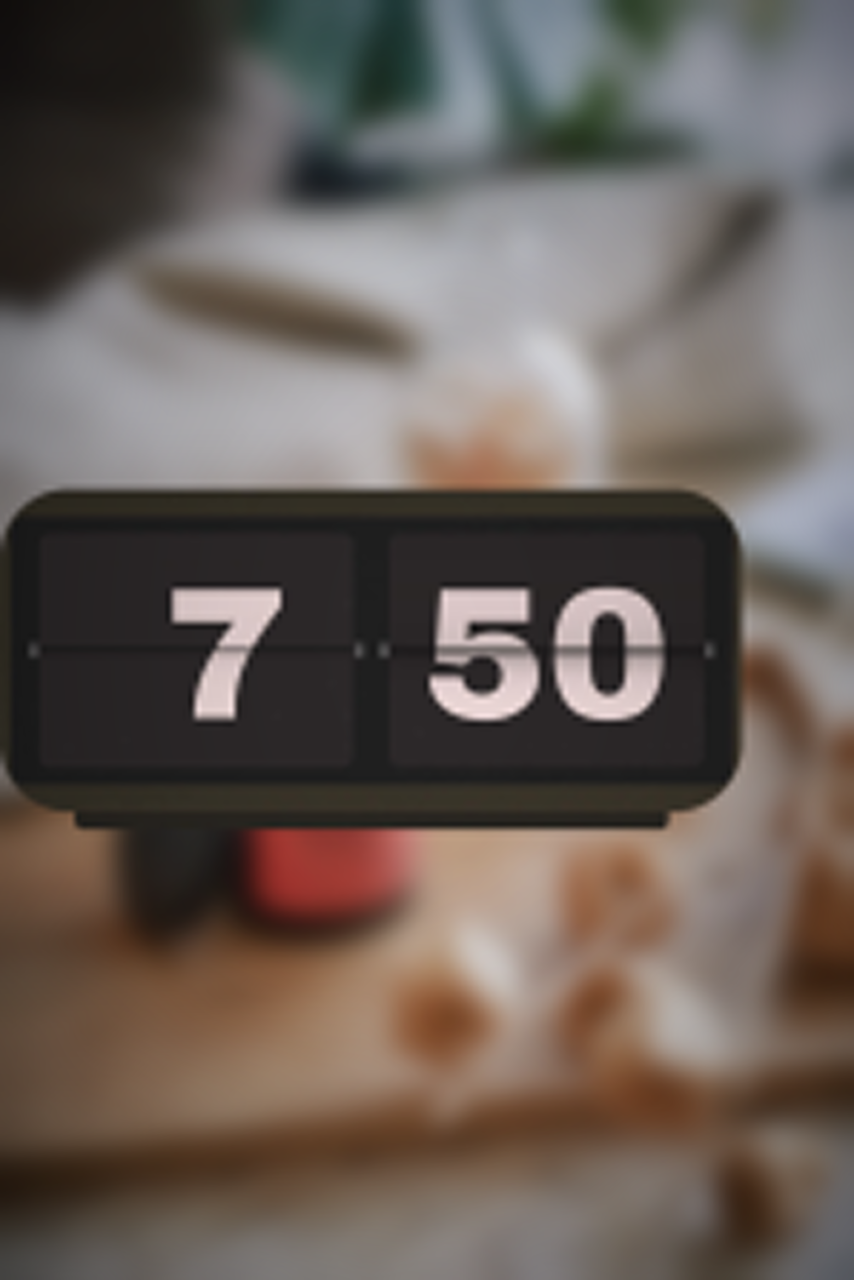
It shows 7 h 50 min
